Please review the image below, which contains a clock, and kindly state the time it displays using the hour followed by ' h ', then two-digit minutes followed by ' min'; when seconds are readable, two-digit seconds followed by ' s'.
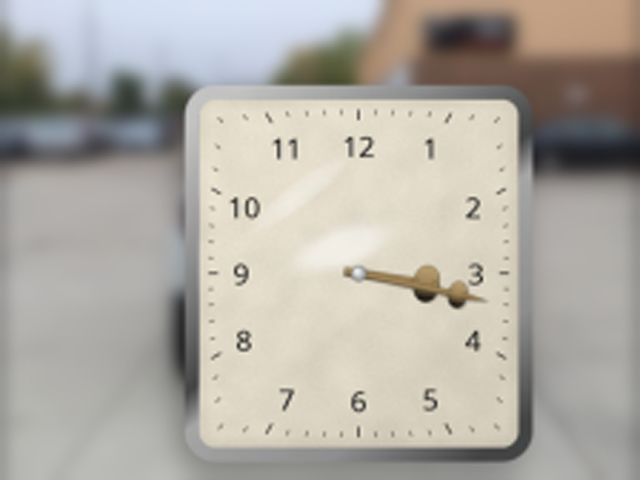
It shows 3 h 17 min
